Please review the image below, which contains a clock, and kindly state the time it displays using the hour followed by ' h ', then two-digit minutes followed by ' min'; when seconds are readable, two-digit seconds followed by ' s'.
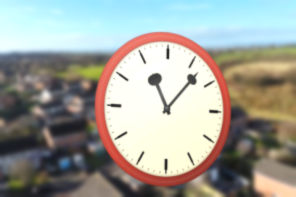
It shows 11 h 07 min
